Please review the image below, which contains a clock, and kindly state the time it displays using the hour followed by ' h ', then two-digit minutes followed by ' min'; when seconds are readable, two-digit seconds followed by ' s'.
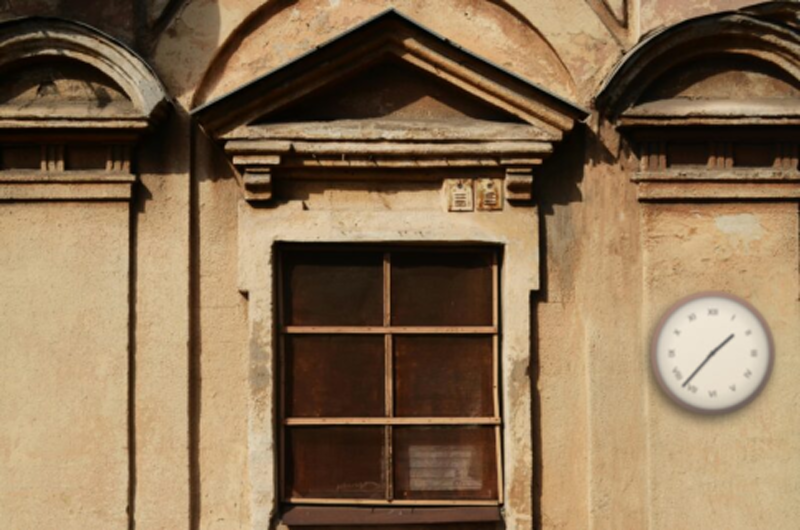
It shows 1 h 37 min
